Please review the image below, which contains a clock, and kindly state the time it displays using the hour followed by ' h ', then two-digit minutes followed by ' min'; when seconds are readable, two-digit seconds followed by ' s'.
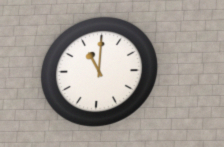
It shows 11 h 00 min
